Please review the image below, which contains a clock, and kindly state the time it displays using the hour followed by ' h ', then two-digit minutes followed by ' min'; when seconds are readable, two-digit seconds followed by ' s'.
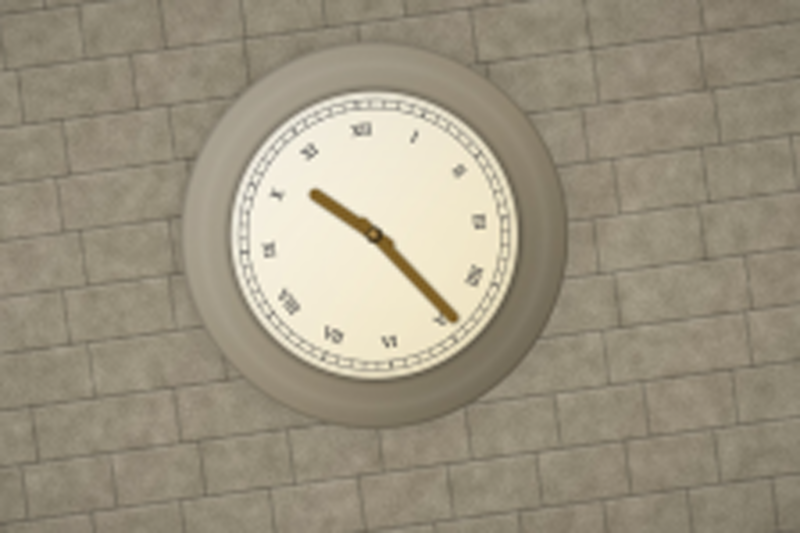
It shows 10 h 24 min
